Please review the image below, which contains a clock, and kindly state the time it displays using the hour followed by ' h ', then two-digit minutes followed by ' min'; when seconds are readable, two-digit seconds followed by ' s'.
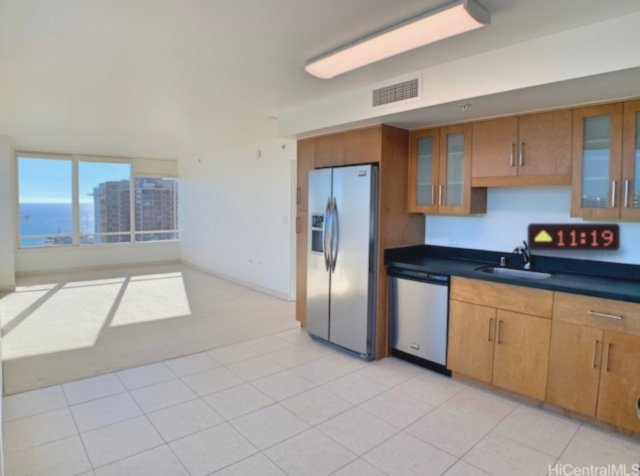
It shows 11 h 19 min
